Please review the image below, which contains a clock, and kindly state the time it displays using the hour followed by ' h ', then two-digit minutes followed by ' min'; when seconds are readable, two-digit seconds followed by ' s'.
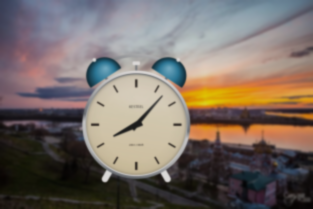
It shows 8 h 07 min
